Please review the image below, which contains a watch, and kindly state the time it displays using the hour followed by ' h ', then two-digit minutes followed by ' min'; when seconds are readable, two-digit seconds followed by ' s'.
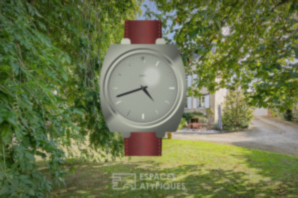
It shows 4 h 42 min
